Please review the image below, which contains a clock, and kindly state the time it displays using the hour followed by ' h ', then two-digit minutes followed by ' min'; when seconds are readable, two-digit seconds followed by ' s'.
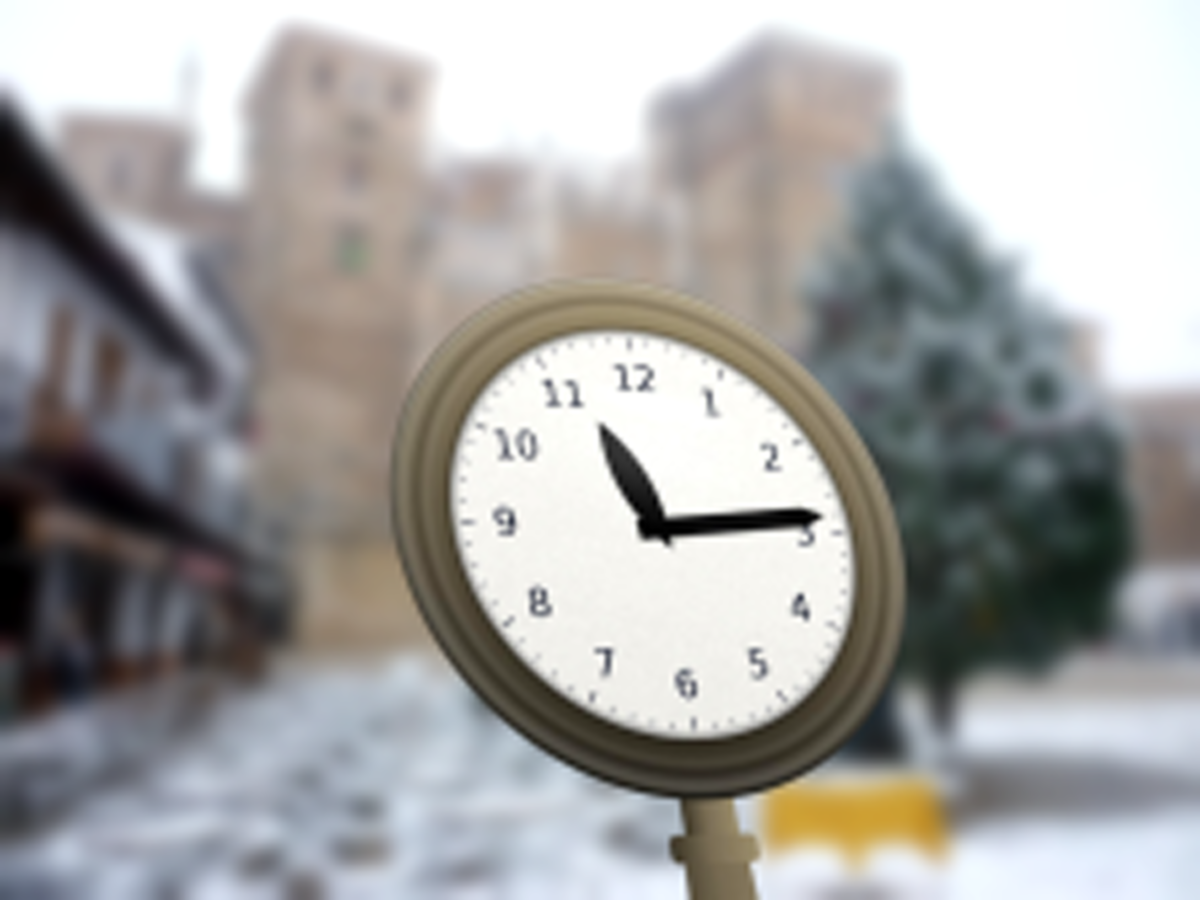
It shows 11 h 14 min
